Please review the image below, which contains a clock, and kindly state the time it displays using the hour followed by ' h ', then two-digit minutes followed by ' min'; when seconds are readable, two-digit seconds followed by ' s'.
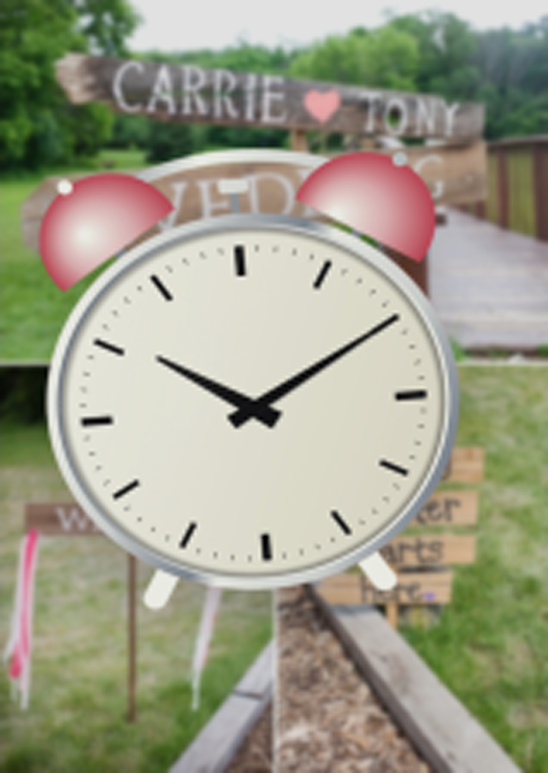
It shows 10 h 10 min
